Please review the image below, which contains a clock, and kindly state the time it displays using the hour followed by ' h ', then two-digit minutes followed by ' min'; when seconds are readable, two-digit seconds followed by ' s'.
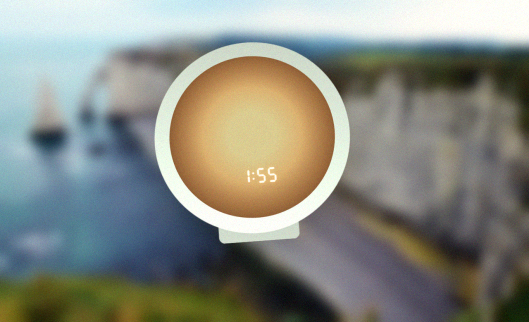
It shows 1 h 55 min
